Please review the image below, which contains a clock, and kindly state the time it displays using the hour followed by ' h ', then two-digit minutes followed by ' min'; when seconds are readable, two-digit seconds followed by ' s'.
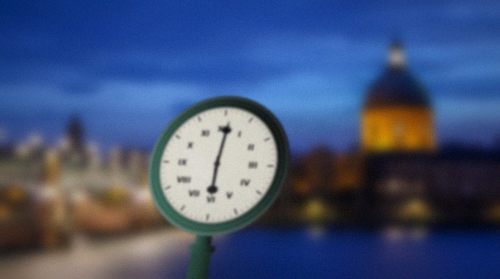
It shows 6 h 01 min
